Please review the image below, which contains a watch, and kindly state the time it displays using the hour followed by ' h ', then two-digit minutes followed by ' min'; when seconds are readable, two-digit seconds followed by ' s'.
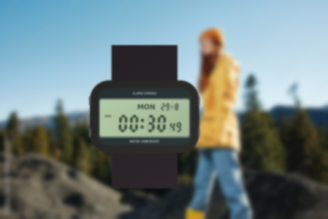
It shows 0 h 30 min 49 s
